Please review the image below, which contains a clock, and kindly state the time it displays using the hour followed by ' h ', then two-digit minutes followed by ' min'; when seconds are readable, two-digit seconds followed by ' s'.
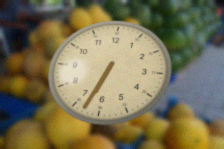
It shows 6 h 33 min
